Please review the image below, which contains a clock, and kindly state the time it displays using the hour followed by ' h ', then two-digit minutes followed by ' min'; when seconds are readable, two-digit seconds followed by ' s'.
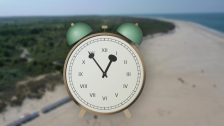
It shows 12 h 54 min
